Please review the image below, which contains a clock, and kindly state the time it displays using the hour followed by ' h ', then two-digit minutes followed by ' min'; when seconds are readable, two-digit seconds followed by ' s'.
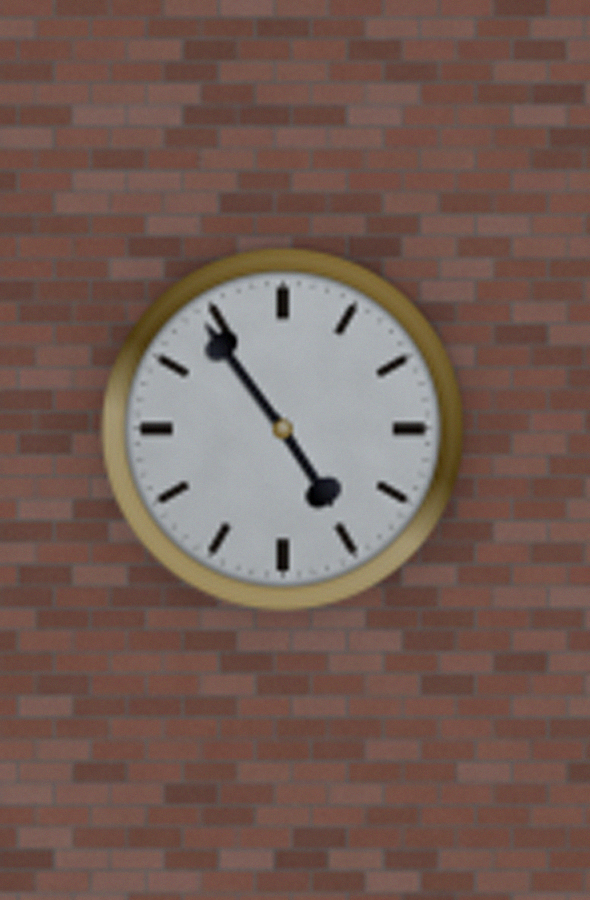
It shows 4 h 54 min
